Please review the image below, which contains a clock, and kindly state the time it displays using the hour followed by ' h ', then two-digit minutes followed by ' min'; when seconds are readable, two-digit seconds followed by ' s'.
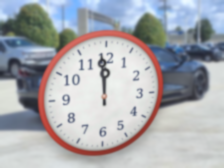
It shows 11 h 59 min
